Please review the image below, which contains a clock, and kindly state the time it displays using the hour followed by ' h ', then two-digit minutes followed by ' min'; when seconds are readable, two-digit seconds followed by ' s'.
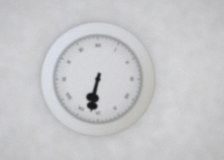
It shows 6 h 32 min
